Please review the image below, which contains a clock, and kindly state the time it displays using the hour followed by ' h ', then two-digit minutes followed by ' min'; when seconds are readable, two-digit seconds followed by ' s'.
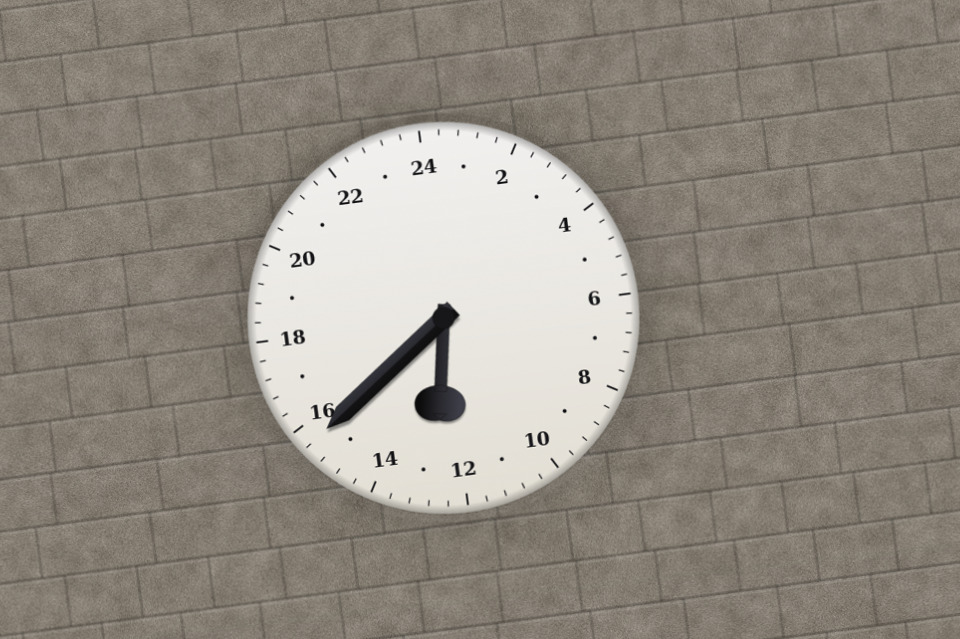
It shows 12 h 39 min
